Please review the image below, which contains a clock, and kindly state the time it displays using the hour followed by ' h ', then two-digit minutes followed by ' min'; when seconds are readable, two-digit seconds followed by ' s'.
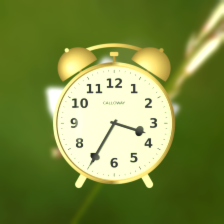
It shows 3 h 35 min
